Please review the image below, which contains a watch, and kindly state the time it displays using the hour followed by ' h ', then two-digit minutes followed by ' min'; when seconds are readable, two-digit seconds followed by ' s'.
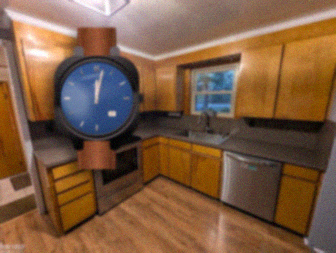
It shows 12 h 02 min
